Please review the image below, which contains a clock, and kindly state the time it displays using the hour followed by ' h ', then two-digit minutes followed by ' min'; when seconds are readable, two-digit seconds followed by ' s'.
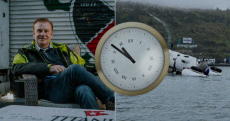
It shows 10 h 52 min
